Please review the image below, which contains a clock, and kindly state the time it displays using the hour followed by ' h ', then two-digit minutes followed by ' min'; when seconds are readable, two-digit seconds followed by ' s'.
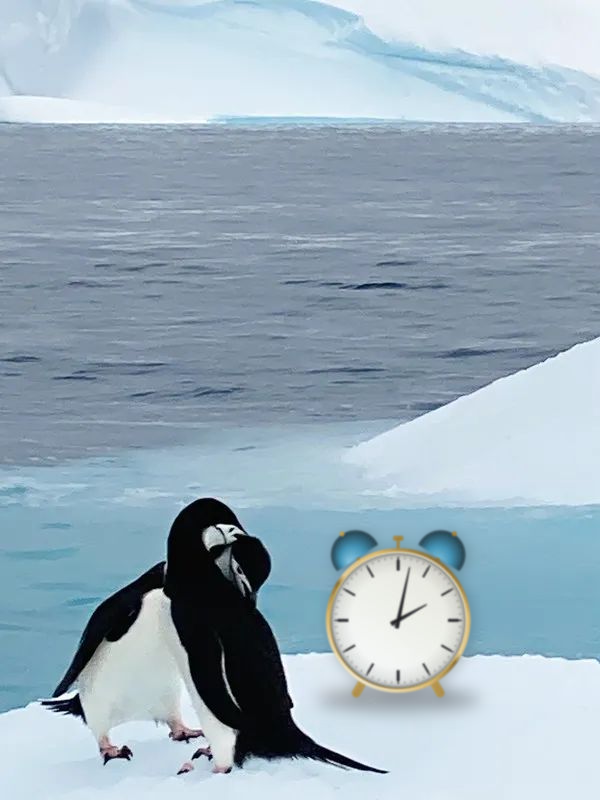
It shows 2 h 02 min
